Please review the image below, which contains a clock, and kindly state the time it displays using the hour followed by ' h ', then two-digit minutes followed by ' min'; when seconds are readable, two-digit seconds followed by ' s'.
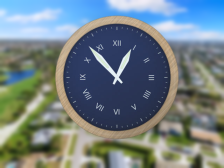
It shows 12 h 53 min
